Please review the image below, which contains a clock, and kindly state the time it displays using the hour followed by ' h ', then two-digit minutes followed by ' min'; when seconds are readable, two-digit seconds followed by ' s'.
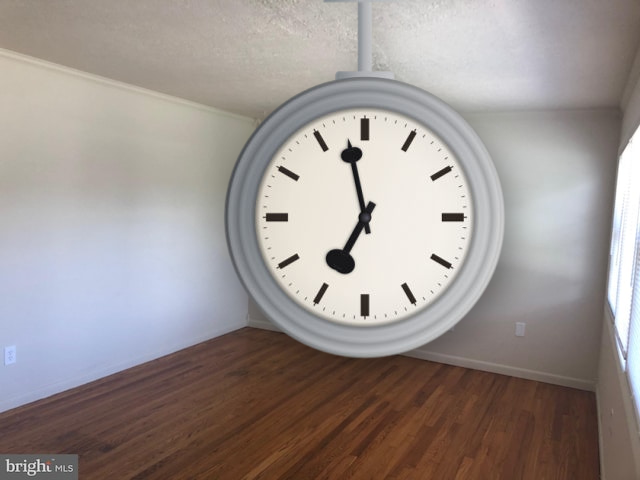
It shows 6 h 58 min
